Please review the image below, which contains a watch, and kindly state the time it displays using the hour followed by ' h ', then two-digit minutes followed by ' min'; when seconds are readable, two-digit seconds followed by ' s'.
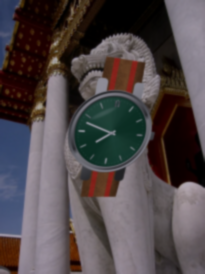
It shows 7 h 48 min
